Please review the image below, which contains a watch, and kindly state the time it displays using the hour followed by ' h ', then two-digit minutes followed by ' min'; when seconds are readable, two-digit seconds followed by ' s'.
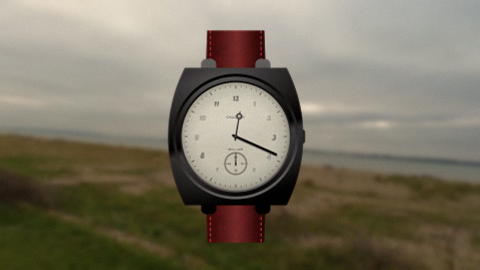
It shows 12 h 19 min
